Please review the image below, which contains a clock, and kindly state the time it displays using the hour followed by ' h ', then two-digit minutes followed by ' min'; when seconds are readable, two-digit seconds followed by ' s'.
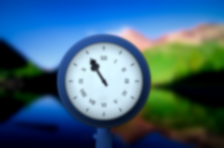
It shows 10 h 55 min
